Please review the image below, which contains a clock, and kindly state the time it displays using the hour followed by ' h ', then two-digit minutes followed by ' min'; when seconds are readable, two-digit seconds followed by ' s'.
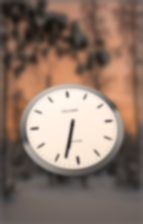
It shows 6 h 33 min
